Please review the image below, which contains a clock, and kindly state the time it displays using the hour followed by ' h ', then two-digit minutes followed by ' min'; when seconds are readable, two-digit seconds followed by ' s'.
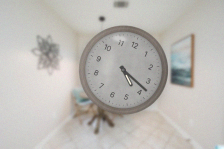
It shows 4 h 18 min
